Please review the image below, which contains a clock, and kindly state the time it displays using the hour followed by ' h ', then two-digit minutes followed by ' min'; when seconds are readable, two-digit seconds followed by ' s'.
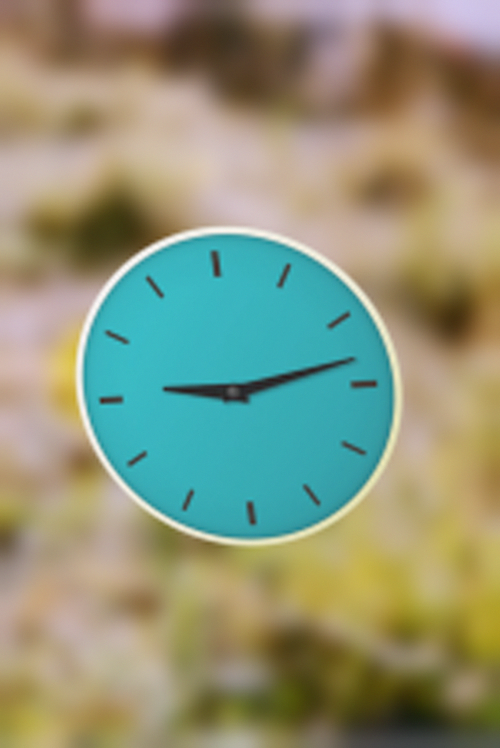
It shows 9 h 13 min
